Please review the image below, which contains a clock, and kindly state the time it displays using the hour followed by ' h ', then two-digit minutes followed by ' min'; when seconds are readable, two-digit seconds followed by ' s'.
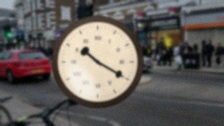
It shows 10 h 20 min
